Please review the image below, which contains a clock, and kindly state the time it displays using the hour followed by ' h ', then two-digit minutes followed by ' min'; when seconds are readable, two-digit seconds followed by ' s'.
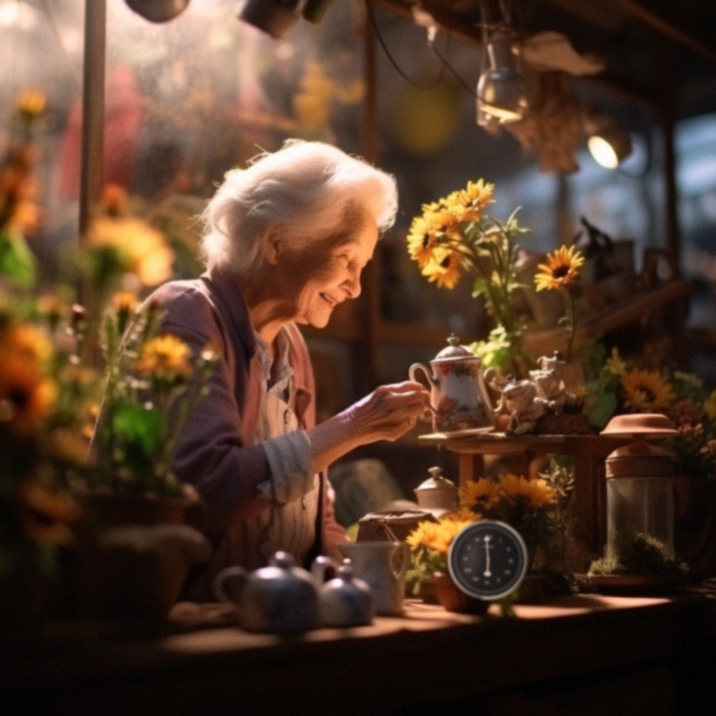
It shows 5 h 59 min
